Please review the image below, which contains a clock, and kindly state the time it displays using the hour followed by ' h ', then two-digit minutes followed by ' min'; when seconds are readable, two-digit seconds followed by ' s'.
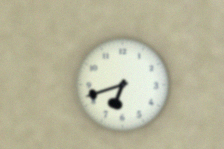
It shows 6 h 42 min
